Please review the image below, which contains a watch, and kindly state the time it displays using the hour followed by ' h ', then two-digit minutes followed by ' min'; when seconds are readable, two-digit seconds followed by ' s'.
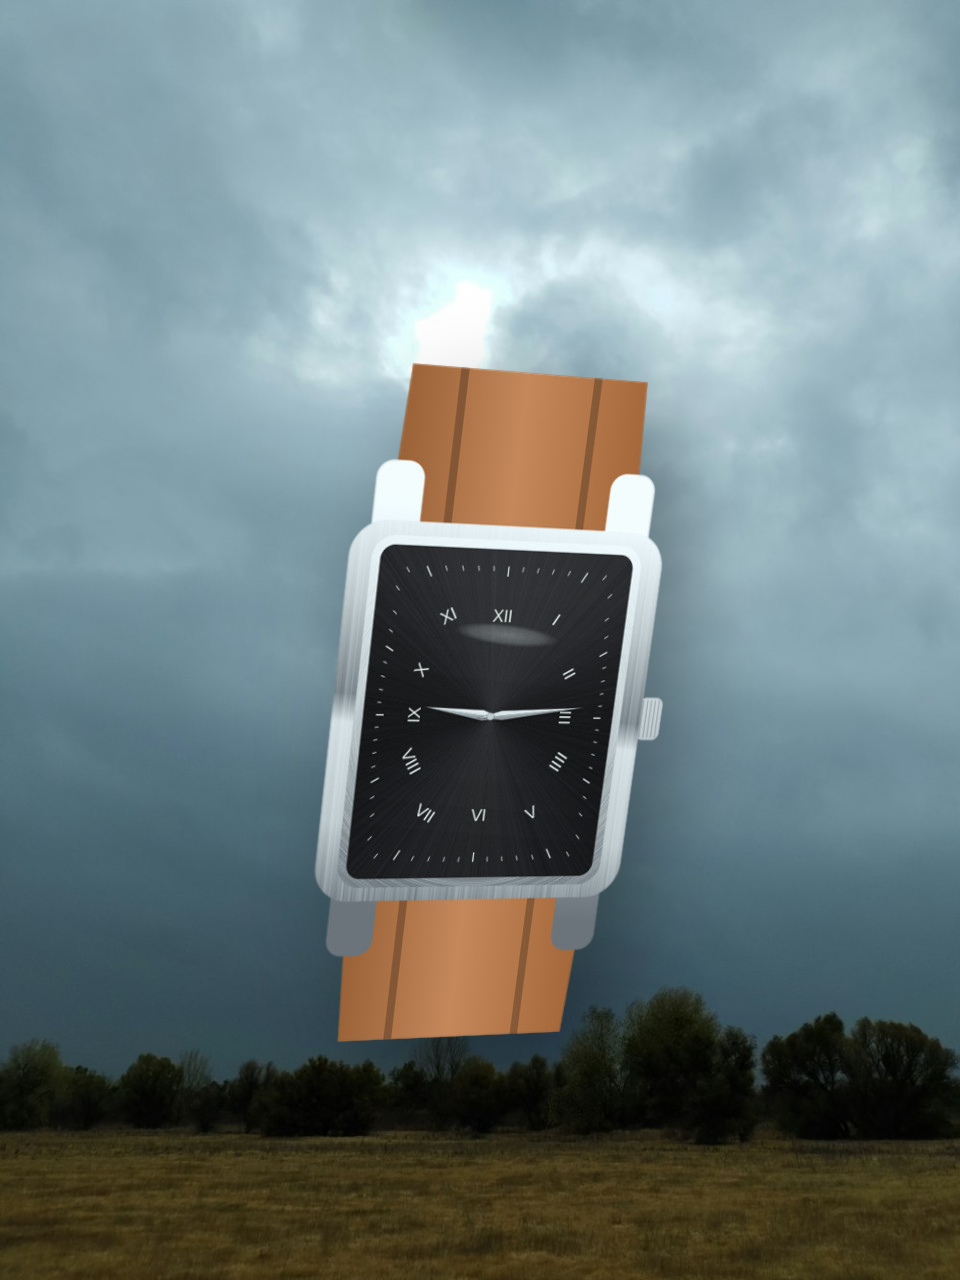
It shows 9 h 14 min
